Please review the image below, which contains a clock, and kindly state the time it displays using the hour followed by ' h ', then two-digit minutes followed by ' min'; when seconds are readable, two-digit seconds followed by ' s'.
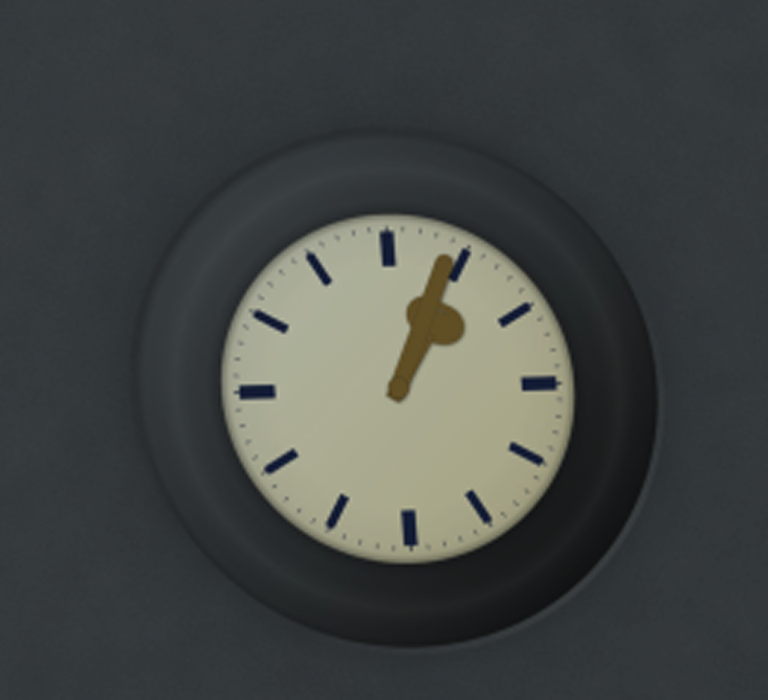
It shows 1 h 04 min
